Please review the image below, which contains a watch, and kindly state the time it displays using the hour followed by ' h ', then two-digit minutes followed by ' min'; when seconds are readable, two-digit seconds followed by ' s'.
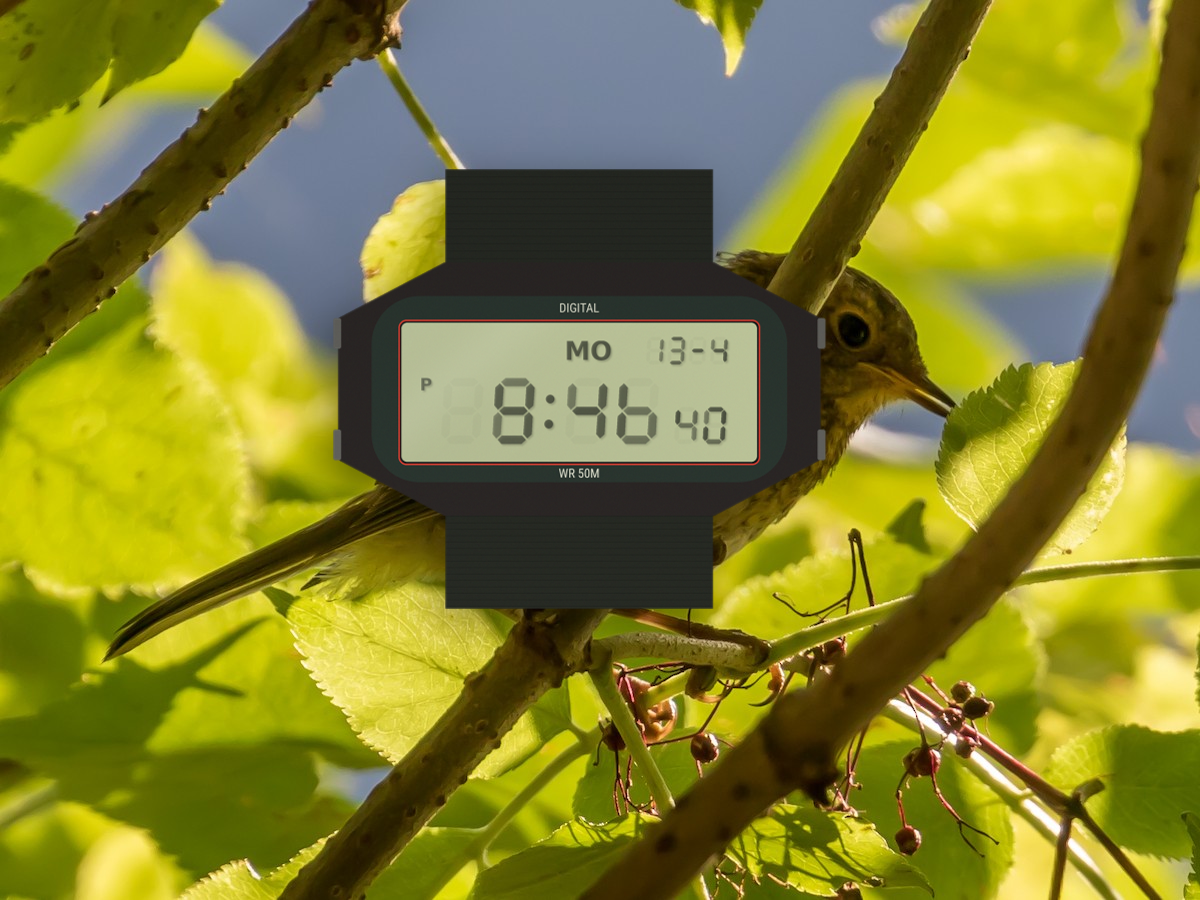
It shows 8 h 46 min 40 s
